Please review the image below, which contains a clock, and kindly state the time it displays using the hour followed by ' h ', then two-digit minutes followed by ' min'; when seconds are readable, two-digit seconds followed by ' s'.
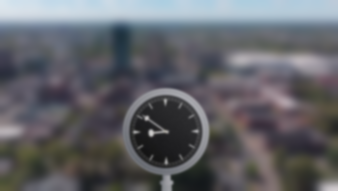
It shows 8 h 51 min
